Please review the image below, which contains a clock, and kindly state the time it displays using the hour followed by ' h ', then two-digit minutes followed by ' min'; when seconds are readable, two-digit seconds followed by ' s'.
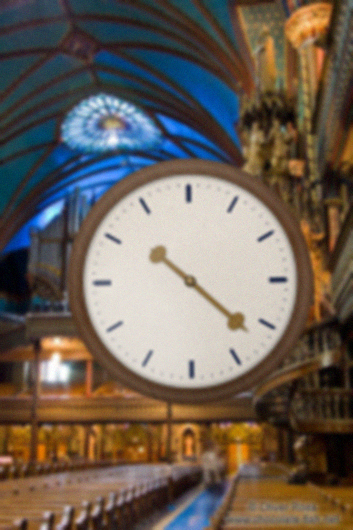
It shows 10 h 22 min
